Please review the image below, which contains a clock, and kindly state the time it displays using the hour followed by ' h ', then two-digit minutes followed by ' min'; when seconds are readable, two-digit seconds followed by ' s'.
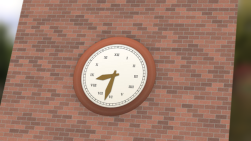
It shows 8 h 32 min
